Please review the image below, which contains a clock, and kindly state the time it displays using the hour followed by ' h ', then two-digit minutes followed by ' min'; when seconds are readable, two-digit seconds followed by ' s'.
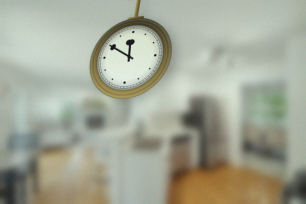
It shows 11 h 50 min
